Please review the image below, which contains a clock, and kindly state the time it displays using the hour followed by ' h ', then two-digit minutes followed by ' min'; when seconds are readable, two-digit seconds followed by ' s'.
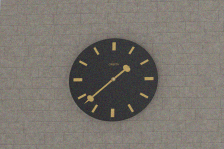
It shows 1 h 38 min
